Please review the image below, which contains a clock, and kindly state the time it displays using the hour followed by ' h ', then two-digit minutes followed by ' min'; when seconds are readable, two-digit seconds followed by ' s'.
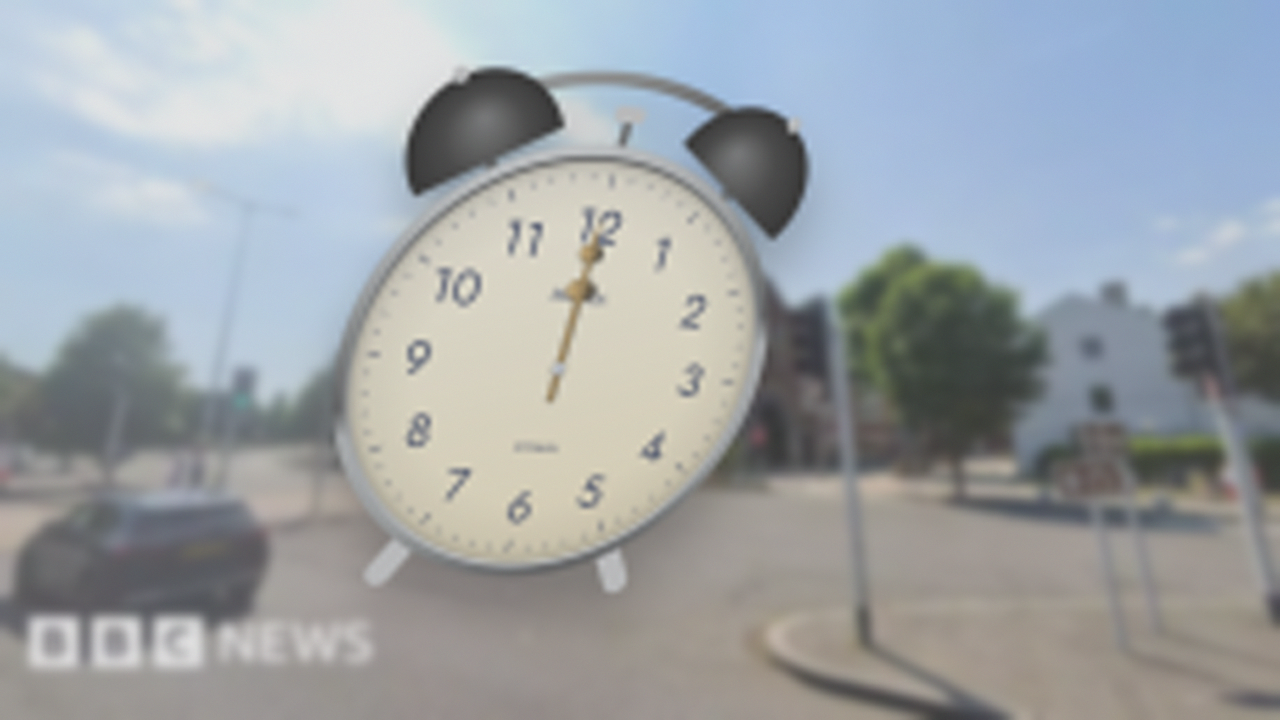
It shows 12 h 00 min
